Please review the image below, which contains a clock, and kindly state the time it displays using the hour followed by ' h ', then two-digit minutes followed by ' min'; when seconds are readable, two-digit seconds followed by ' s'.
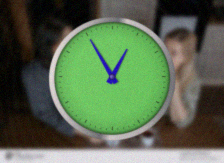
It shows 12 h 55 min
